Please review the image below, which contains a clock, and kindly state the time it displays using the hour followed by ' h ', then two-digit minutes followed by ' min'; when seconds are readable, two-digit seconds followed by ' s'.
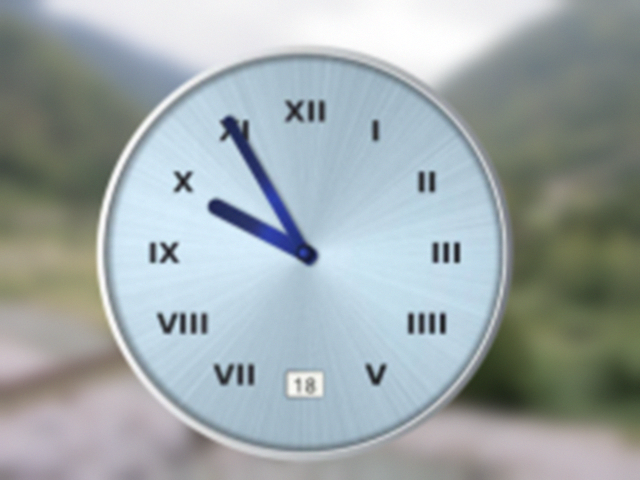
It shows 9 h 55 min
